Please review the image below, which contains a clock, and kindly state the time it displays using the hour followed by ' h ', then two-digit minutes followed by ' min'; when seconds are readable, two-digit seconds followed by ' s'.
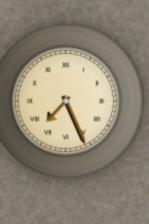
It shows 7 h 26 min
